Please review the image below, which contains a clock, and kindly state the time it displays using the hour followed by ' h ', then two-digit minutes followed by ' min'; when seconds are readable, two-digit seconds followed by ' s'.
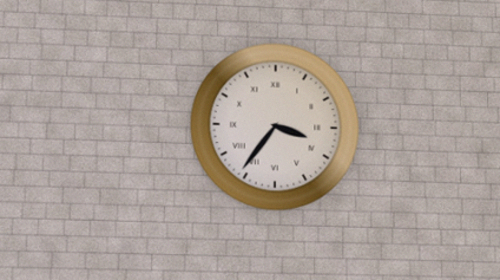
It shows 3 h 36 min
